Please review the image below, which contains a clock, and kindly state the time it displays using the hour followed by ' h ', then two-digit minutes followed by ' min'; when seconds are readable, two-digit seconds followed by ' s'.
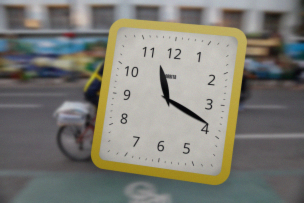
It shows 11 h 19 min
